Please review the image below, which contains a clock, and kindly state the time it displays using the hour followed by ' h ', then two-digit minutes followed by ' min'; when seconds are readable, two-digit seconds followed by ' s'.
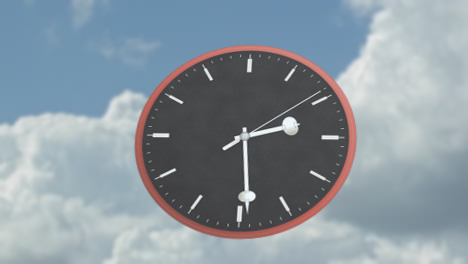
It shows 2 h 29 min 09 s
